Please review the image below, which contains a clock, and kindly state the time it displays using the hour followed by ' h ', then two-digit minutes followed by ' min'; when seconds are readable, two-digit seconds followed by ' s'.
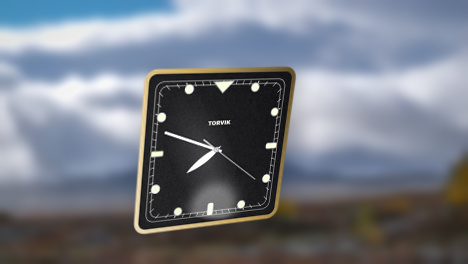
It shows 7 h 48 min 21 s
